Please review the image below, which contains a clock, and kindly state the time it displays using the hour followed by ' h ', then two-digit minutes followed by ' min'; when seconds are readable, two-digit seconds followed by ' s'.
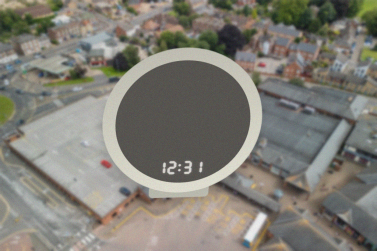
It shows 12 h 31 min
